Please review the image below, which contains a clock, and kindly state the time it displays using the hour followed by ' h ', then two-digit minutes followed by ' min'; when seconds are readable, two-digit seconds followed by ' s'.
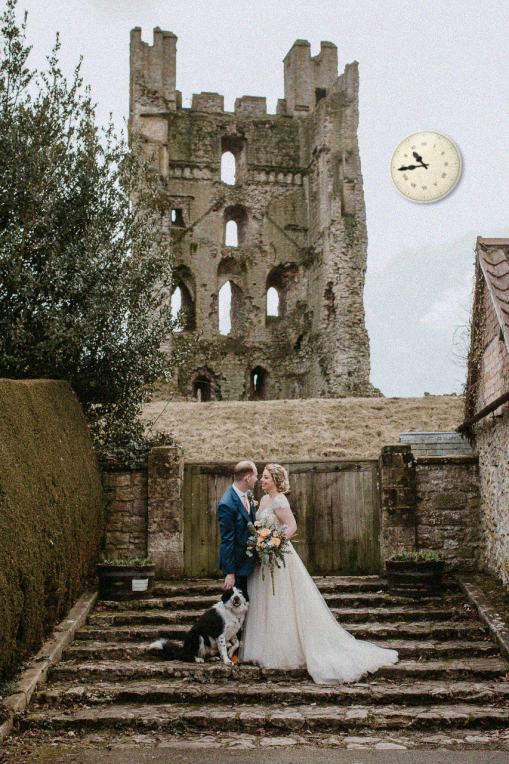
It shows 10 h 44 min
